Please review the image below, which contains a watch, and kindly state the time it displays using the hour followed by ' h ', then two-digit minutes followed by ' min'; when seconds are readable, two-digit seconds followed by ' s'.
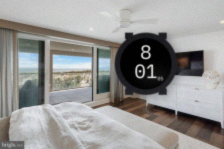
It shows 8 h 01 min
